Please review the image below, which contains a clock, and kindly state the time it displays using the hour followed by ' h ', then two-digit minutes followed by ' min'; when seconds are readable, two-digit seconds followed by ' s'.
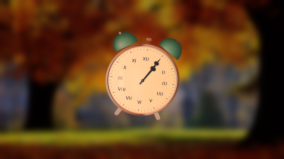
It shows 1 h 05 min
